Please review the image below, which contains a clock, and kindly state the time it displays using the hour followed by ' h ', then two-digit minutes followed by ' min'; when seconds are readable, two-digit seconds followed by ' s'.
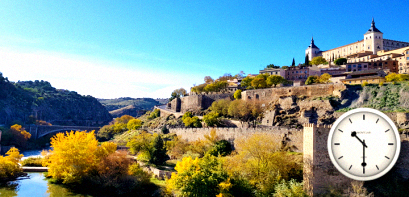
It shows 10 h 30 min
